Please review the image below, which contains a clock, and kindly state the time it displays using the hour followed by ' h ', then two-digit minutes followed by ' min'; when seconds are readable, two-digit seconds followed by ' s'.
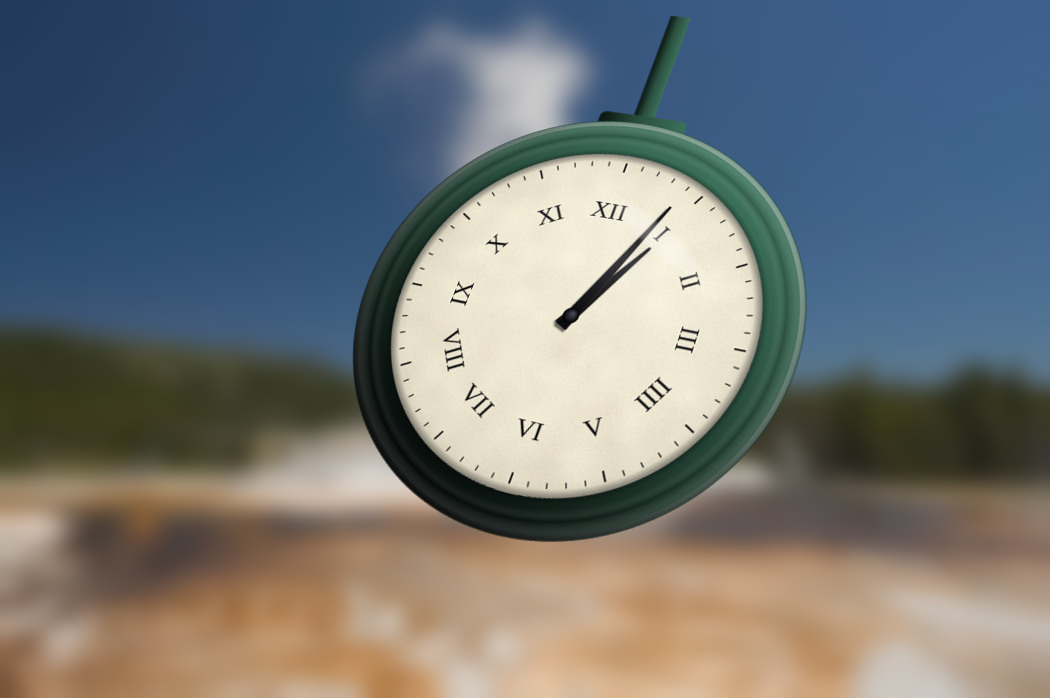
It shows 1 h 04 min
